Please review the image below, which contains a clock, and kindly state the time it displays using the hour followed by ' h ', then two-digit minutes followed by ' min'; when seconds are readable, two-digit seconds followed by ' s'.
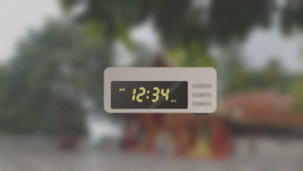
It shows 12 h 34 min
